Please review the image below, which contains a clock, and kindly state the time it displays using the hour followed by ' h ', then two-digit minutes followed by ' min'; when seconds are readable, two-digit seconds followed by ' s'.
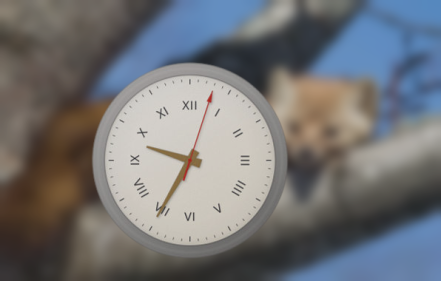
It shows 9 h 35 min 03 s
